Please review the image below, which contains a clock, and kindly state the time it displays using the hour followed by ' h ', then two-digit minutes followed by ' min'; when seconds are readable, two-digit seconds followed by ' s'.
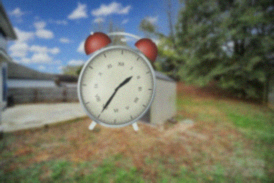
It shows 1 h 35 min
